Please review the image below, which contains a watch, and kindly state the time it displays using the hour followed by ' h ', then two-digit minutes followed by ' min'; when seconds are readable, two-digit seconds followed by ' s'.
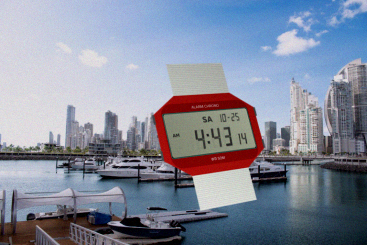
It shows 4 h 43 min 14 s
